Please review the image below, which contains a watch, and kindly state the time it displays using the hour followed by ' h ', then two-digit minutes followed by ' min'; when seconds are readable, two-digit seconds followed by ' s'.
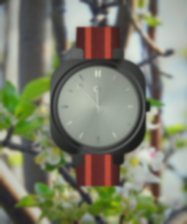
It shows 11 h 53 min
